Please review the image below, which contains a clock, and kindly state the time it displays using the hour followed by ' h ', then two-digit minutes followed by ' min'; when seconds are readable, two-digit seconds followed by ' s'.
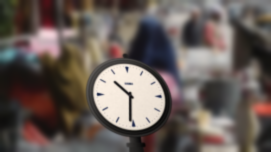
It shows 10 h 31 min
